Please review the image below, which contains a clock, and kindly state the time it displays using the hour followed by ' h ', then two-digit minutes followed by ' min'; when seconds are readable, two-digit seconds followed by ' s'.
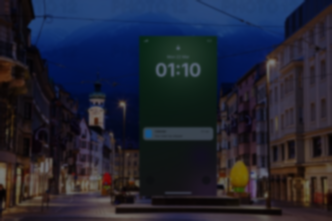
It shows 1 h 10 min
